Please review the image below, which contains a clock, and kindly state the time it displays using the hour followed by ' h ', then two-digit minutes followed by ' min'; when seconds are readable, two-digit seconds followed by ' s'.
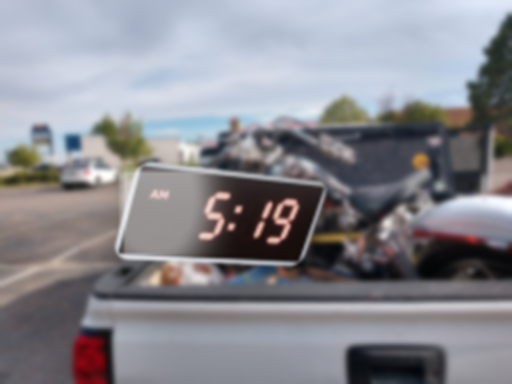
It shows 5 h 19 min
